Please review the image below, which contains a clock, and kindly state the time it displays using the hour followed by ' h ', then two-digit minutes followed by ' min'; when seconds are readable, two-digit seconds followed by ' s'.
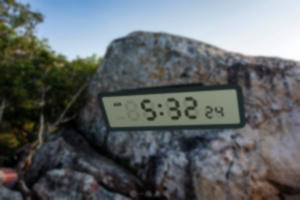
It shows 5 h 32 min 24 s
